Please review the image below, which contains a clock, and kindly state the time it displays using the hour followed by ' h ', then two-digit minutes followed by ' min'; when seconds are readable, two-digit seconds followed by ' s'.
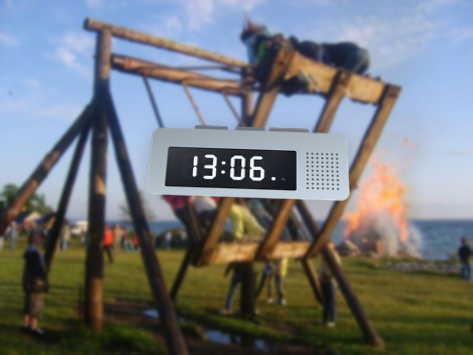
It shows 13 h 06 min
